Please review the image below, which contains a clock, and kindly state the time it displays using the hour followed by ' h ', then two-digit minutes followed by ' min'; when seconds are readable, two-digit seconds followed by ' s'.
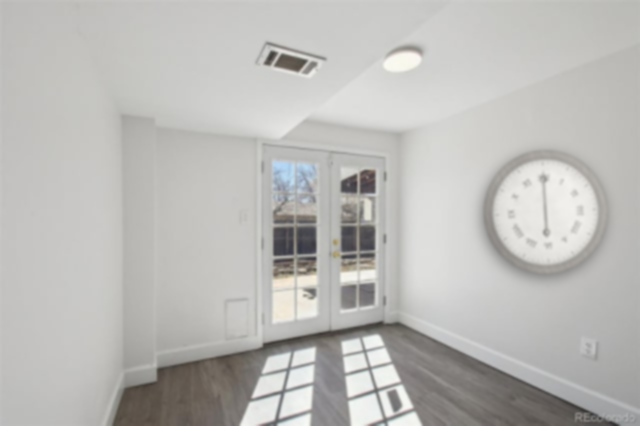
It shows 6 h 00 min
